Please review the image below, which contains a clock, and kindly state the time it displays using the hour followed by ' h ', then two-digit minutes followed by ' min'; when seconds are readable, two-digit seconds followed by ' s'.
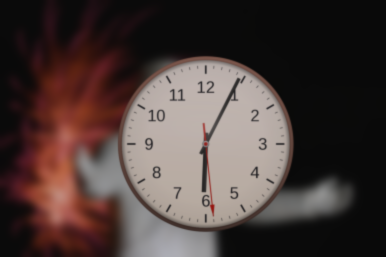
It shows 6 h 04 min 29 s
